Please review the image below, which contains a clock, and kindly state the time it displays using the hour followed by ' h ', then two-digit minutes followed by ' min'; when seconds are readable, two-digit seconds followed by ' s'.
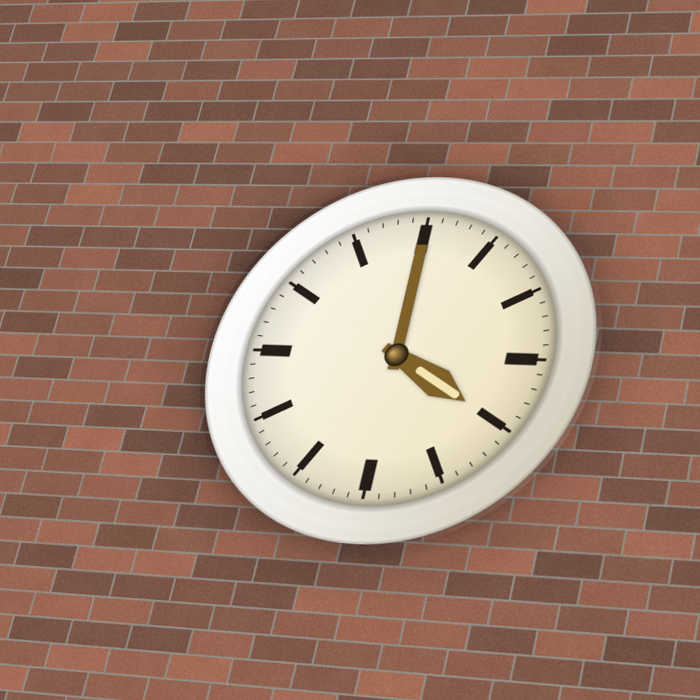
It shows 4 h 00 min
